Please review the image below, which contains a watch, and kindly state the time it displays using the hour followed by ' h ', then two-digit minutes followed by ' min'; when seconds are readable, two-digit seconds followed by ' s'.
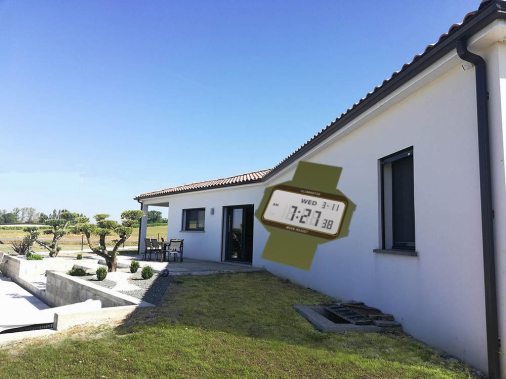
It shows 7 h 27 min 38 s
